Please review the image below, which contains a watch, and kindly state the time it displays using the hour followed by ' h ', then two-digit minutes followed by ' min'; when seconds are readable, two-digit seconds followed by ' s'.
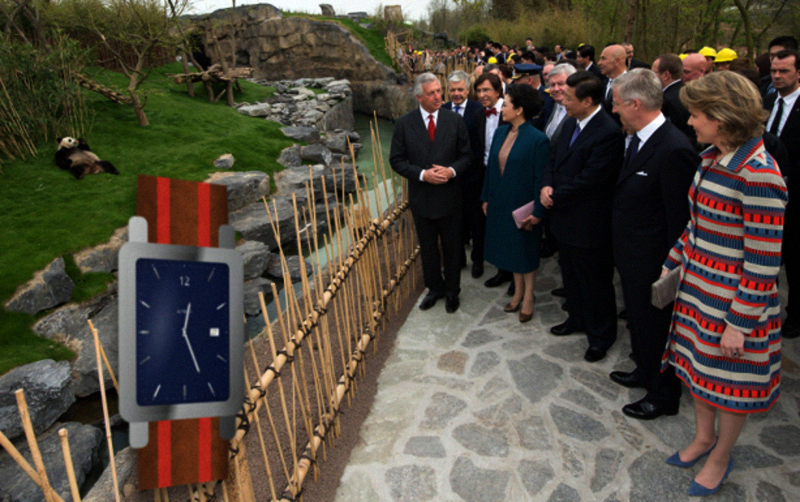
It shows 12 h 26 min
